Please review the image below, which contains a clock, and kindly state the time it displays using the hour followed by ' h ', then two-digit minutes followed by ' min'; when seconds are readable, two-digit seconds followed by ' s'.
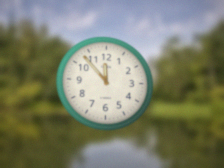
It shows 11 h 53 min
